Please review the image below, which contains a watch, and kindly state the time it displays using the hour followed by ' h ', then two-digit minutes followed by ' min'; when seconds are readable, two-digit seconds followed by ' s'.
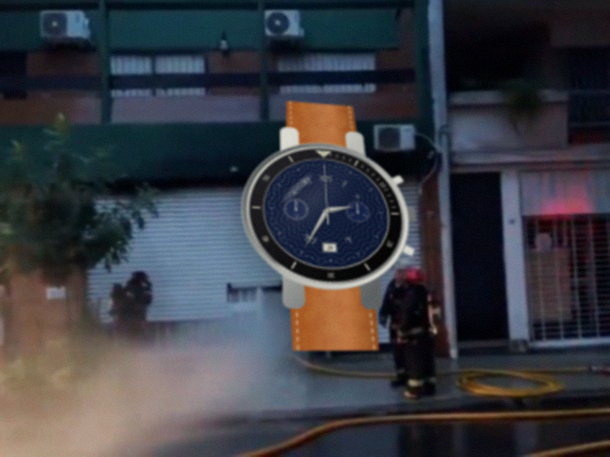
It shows 2 h 35 min
